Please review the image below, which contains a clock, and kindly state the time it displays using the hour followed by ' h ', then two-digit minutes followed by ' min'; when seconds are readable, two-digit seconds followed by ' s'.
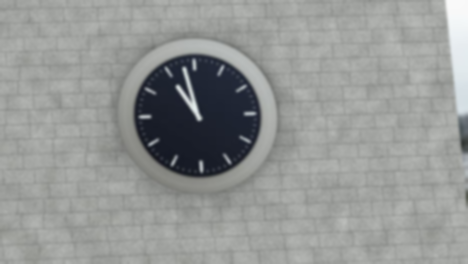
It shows 10 h 58 min
